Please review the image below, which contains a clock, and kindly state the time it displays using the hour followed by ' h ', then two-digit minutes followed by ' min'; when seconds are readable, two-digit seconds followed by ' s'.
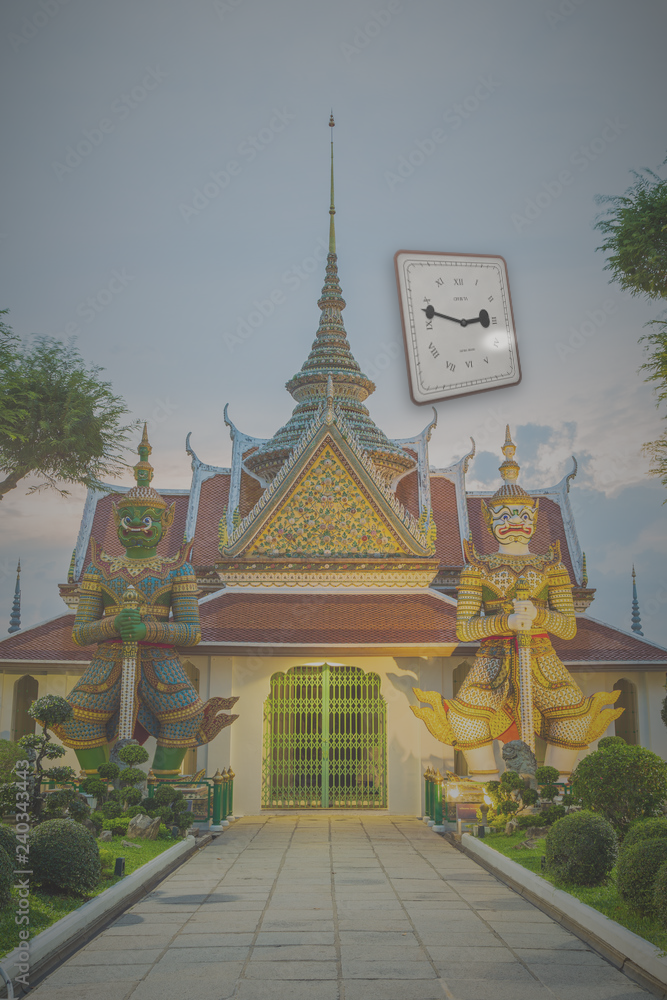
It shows 2 h 48 min
